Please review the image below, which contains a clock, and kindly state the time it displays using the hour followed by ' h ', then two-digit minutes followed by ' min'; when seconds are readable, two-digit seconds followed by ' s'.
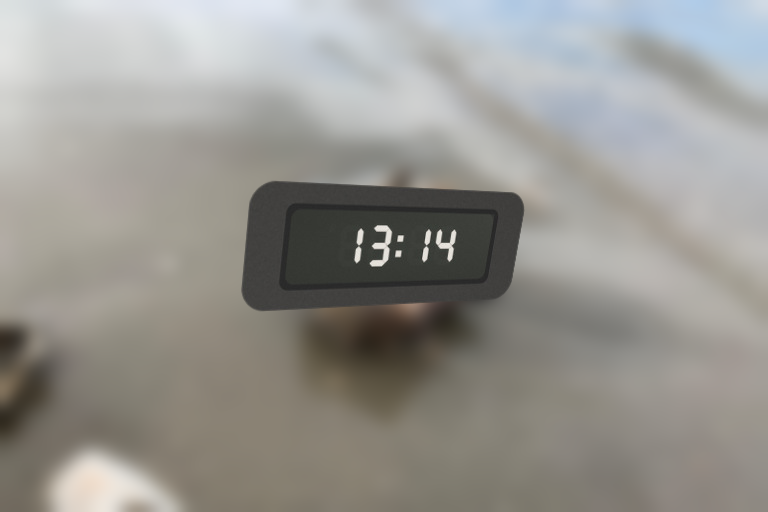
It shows 13 h 14 min
